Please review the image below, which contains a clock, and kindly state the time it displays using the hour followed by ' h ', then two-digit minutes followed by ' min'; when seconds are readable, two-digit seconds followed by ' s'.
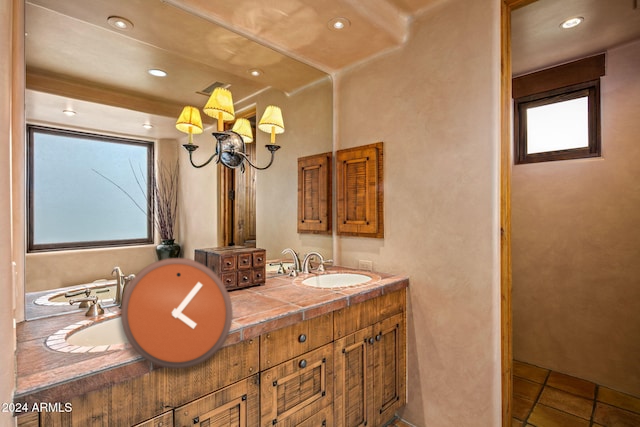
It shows 4 h 06 min
